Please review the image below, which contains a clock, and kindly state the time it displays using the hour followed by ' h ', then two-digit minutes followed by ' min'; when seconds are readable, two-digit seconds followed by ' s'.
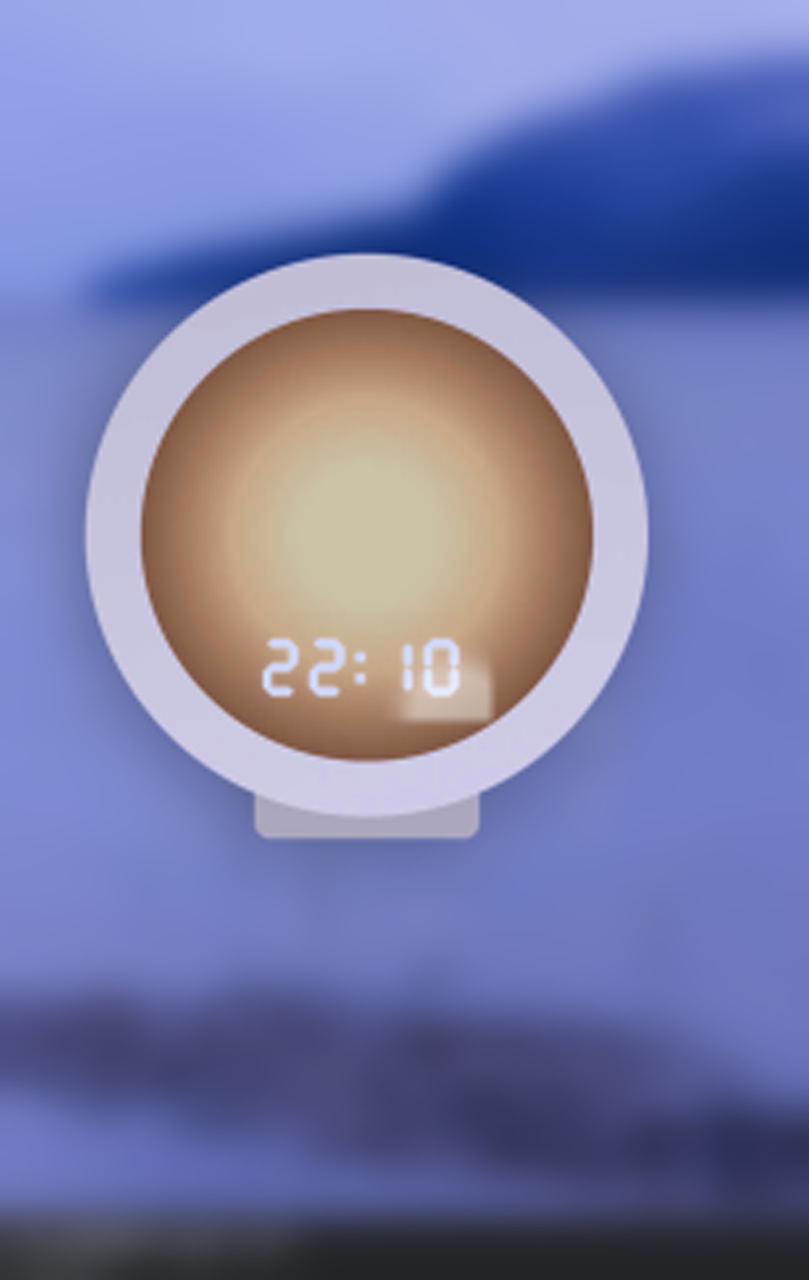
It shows 22 h 10 min
